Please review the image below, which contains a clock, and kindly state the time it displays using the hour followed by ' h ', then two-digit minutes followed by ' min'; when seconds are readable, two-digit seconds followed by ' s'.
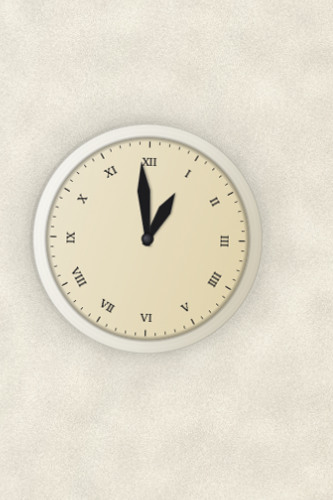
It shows 12 h 59 min
